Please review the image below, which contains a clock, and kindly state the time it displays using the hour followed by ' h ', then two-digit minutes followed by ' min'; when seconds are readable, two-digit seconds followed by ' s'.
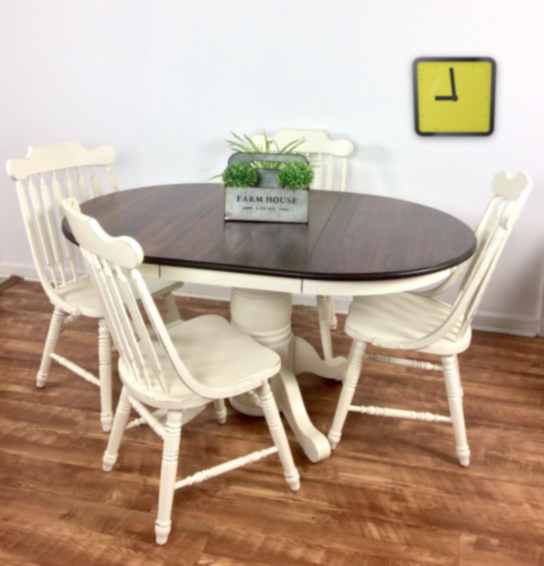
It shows 8 h 59 min
